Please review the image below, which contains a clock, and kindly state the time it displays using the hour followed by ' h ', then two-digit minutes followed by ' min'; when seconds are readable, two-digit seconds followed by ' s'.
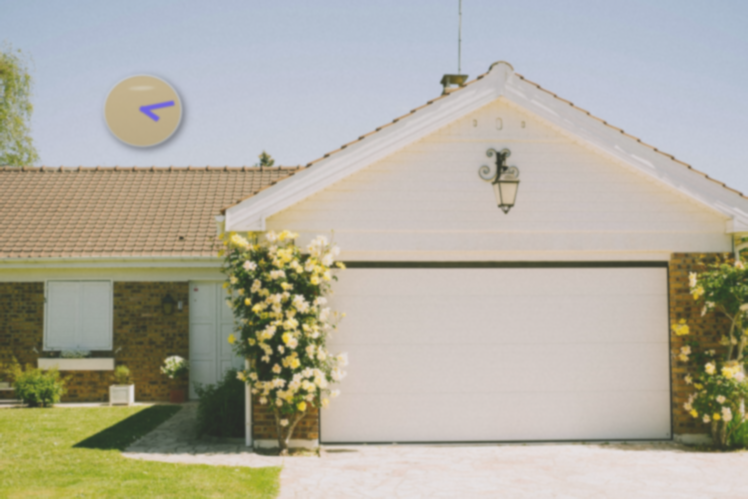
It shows 4 h 13 min
